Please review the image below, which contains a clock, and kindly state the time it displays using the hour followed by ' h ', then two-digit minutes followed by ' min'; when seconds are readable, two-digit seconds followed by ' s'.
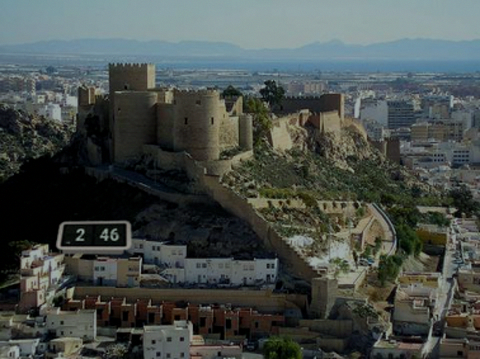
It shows 2 h 46 min
